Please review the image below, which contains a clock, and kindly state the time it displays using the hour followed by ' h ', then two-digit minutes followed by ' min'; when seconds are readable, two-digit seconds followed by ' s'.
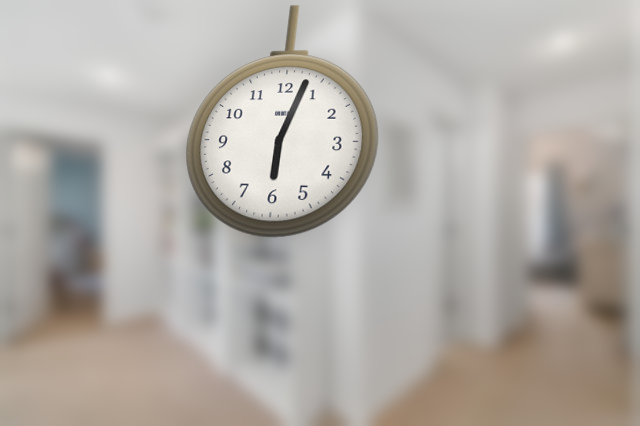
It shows 6 h 03 min
